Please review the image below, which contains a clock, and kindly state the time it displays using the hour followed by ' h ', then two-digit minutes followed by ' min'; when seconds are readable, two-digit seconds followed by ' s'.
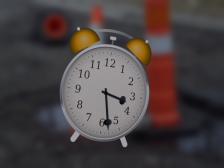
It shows 3 h 28 min
